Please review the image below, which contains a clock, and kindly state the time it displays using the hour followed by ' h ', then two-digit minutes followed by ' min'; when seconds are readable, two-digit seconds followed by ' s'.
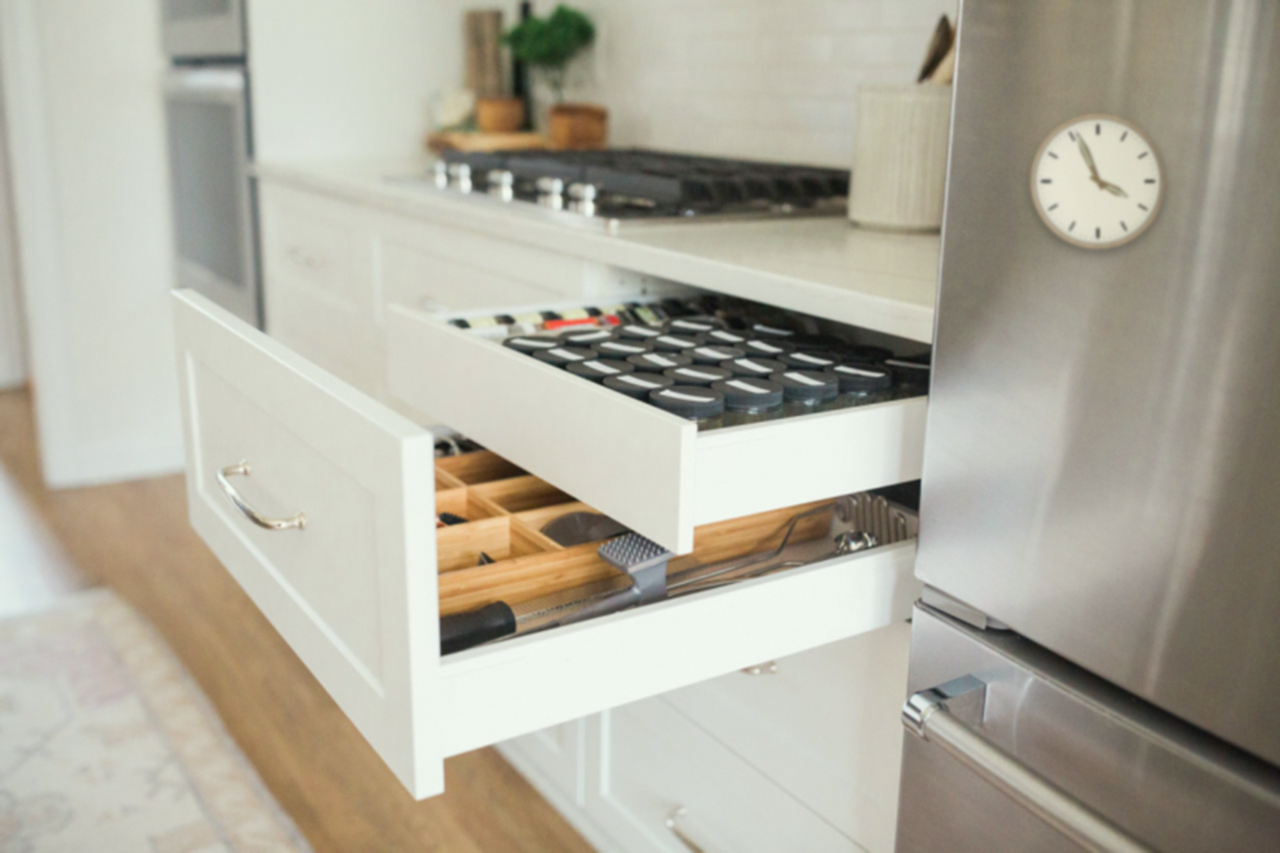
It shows 3 h 56 min
